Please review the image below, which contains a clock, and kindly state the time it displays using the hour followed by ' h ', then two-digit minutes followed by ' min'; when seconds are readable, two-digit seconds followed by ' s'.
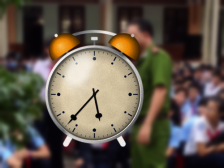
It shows 5 h 37 min
